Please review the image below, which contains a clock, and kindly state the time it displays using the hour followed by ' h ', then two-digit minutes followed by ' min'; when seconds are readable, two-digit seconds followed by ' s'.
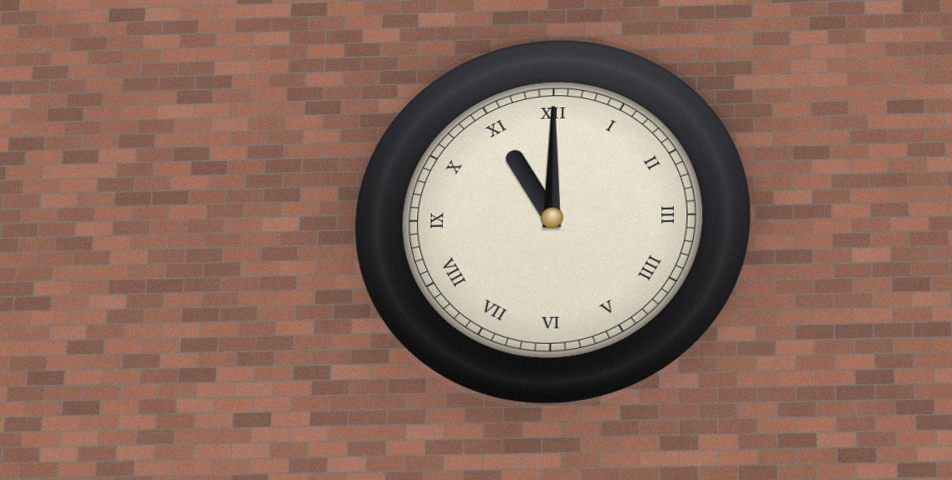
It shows 11 h 00 min
